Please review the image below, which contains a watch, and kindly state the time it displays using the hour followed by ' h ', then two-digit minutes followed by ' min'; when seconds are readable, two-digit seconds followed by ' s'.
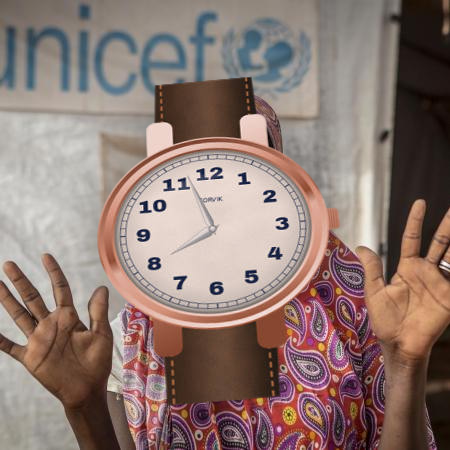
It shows 7 h 57 min
